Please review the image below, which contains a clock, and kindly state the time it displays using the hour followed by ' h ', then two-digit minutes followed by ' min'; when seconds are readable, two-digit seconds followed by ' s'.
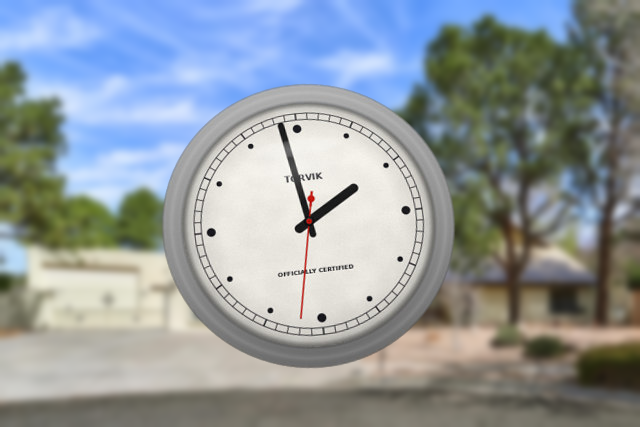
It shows 1 h 58 min 32 s
